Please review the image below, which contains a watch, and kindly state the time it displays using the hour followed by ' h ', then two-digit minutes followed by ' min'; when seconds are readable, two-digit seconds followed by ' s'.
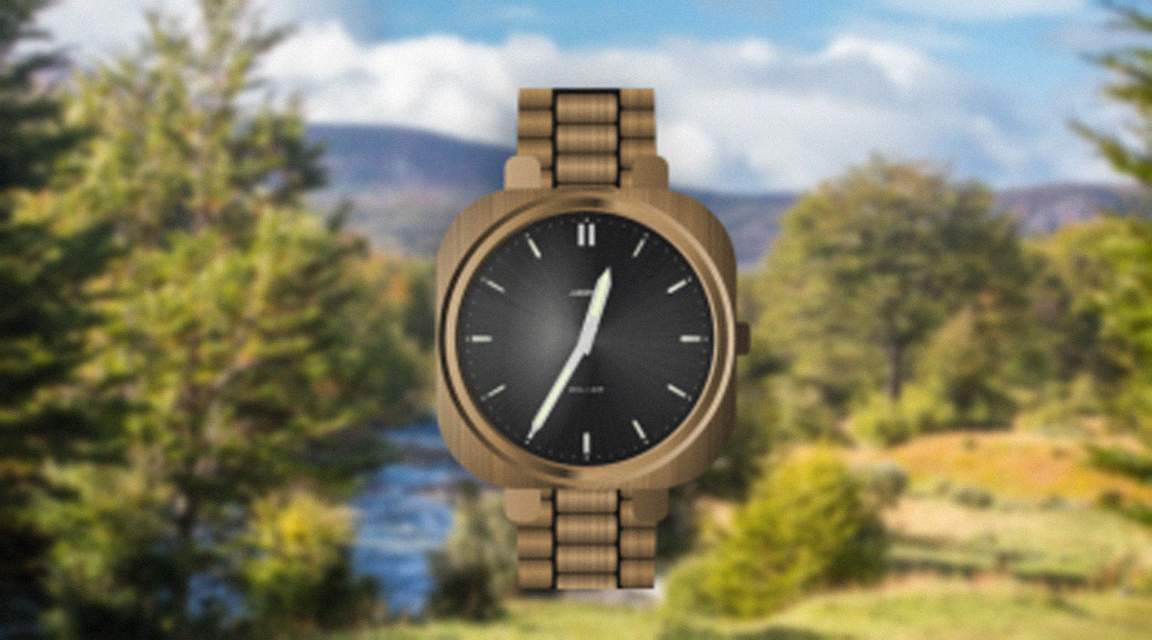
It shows 12 h 35 min
